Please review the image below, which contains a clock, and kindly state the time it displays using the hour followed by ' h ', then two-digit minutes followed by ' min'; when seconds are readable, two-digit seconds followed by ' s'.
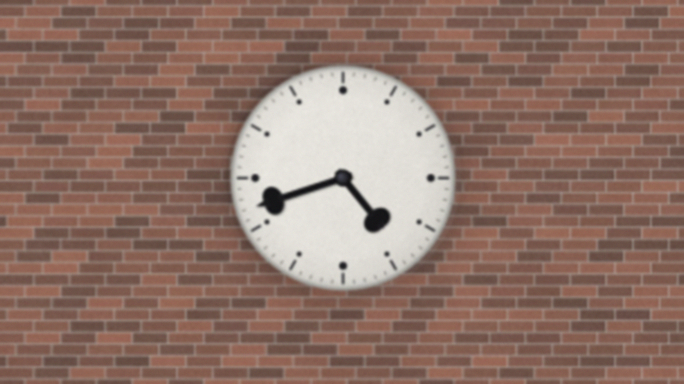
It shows 4 h 42 min
